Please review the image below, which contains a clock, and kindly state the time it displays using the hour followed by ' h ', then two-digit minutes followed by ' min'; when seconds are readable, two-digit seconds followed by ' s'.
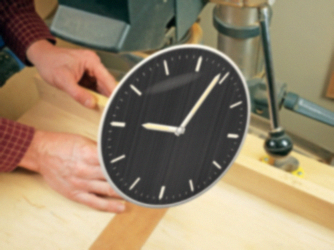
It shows 9 h 04 min
